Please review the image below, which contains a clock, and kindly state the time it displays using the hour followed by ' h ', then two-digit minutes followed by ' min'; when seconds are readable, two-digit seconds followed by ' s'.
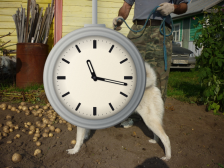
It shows 11 h 17 min
